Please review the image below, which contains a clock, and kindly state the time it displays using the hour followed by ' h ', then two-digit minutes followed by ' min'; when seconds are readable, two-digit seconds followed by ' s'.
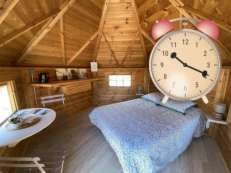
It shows 10 h 19 min
